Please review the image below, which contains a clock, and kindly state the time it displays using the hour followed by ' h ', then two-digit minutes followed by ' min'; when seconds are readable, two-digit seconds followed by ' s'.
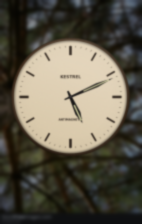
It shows 5 h 11 min
